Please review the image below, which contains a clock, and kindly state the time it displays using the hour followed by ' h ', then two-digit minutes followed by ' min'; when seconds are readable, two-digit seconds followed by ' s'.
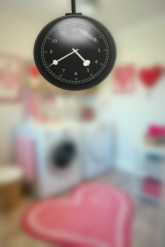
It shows 4 h 40 min
